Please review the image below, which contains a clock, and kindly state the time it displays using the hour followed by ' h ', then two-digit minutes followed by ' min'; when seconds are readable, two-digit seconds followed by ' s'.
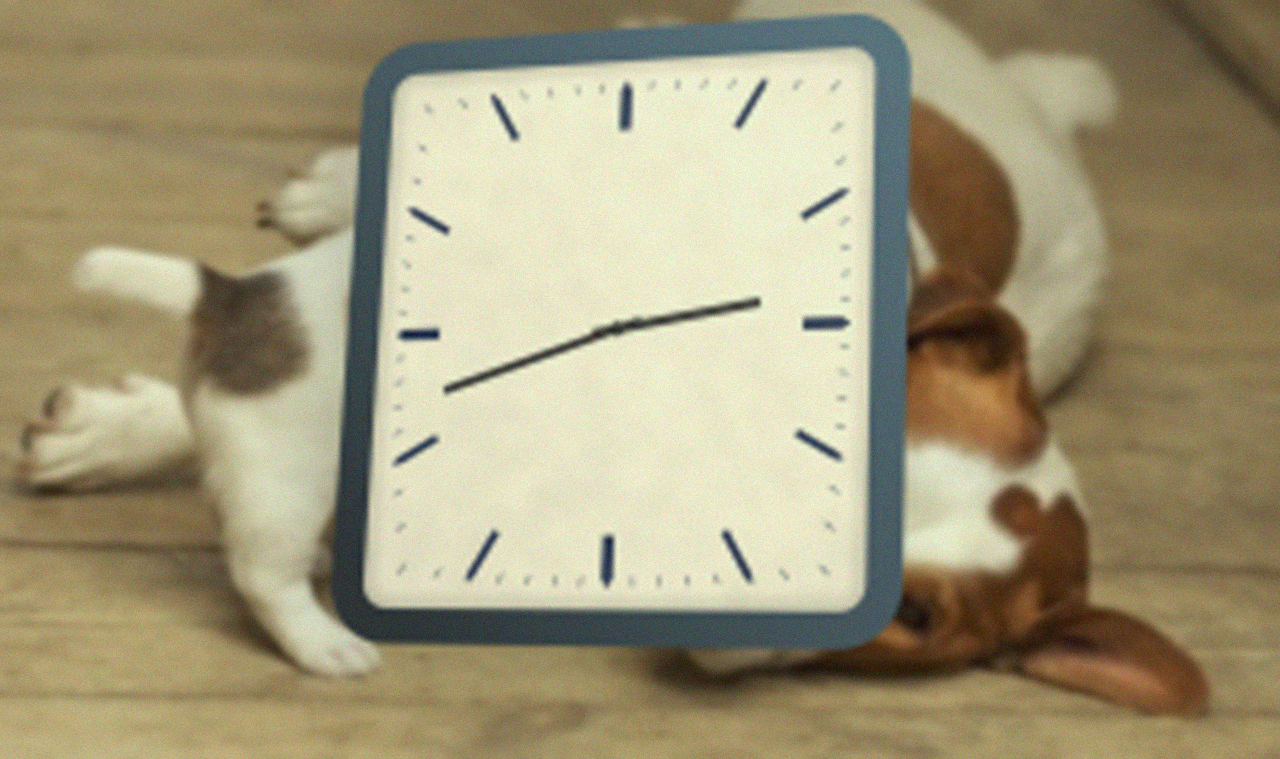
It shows 2 h 42 min
